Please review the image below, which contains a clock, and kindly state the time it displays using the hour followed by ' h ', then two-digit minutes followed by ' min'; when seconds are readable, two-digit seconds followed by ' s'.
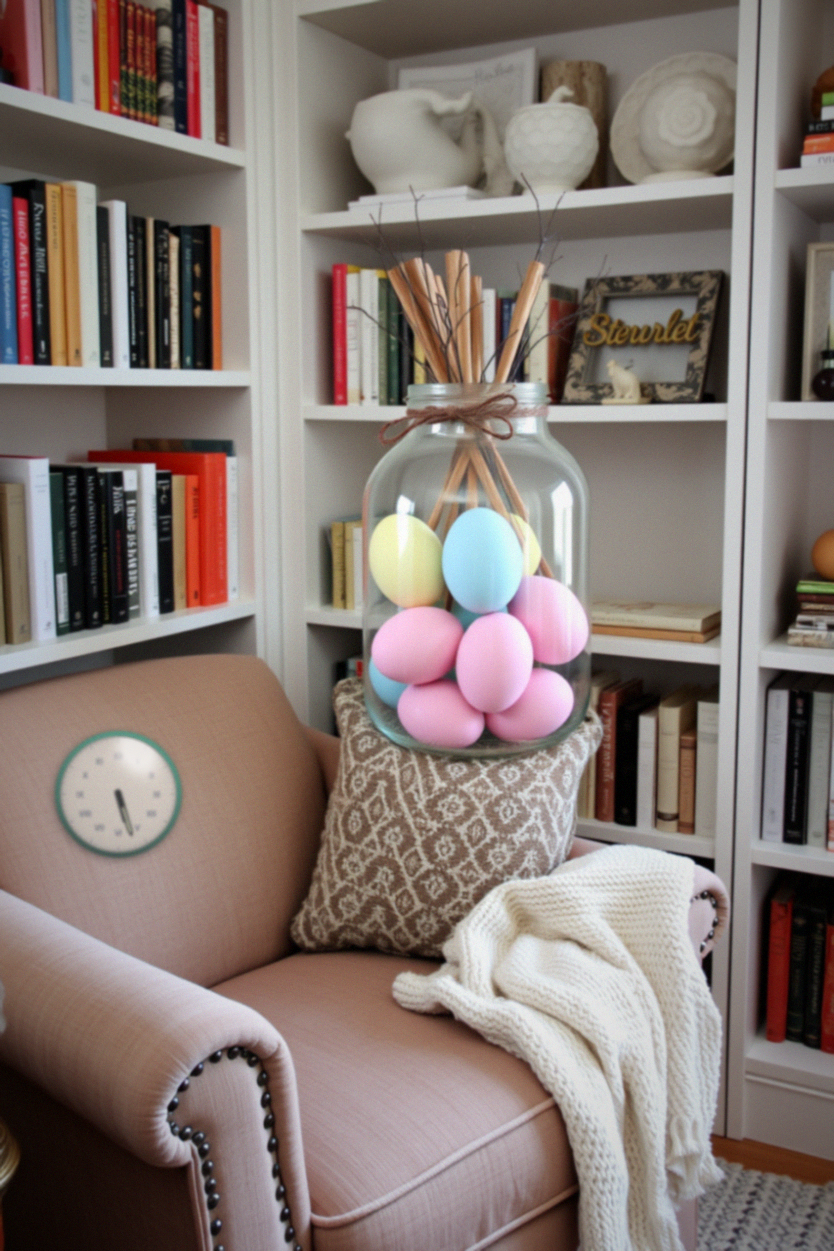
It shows 5 h 27 min
